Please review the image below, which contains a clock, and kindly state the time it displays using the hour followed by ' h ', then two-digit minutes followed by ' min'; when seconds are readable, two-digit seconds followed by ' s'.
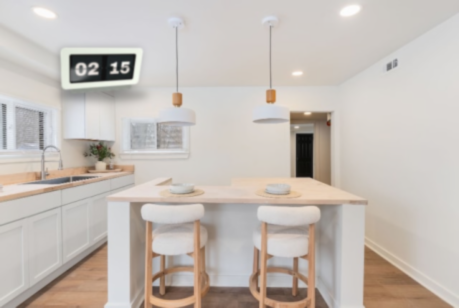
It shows 2 h 15 min
